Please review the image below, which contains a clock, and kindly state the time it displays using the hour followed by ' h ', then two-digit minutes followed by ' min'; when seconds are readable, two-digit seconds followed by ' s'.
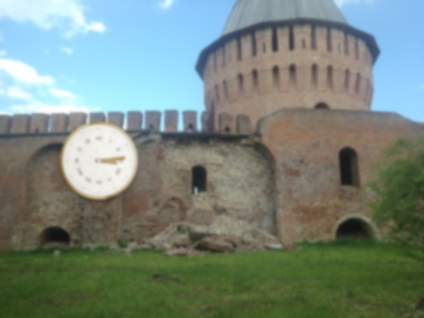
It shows 3 h 14 min
